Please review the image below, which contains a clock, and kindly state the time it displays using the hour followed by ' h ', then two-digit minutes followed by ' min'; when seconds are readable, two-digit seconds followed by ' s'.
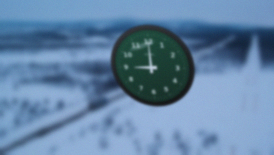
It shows 9 h 00 min
